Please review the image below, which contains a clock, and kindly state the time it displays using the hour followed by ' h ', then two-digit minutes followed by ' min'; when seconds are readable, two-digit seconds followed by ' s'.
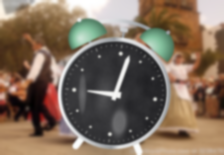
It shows 9 h 02 min
